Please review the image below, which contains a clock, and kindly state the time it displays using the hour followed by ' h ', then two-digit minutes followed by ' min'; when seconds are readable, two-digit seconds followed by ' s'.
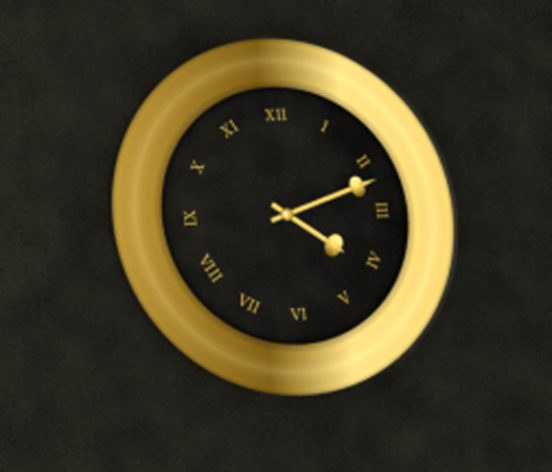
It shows 4 h 12 min
